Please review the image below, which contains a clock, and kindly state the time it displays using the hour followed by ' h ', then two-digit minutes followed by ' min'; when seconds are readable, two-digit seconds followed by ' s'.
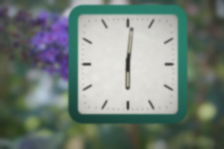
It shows 6 h 01 min
